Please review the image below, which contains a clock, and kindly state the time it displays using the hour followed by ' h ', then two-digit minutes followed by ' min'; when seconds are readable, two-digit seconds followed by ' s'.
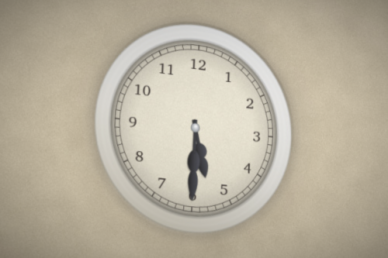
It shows 5 h 30 min
